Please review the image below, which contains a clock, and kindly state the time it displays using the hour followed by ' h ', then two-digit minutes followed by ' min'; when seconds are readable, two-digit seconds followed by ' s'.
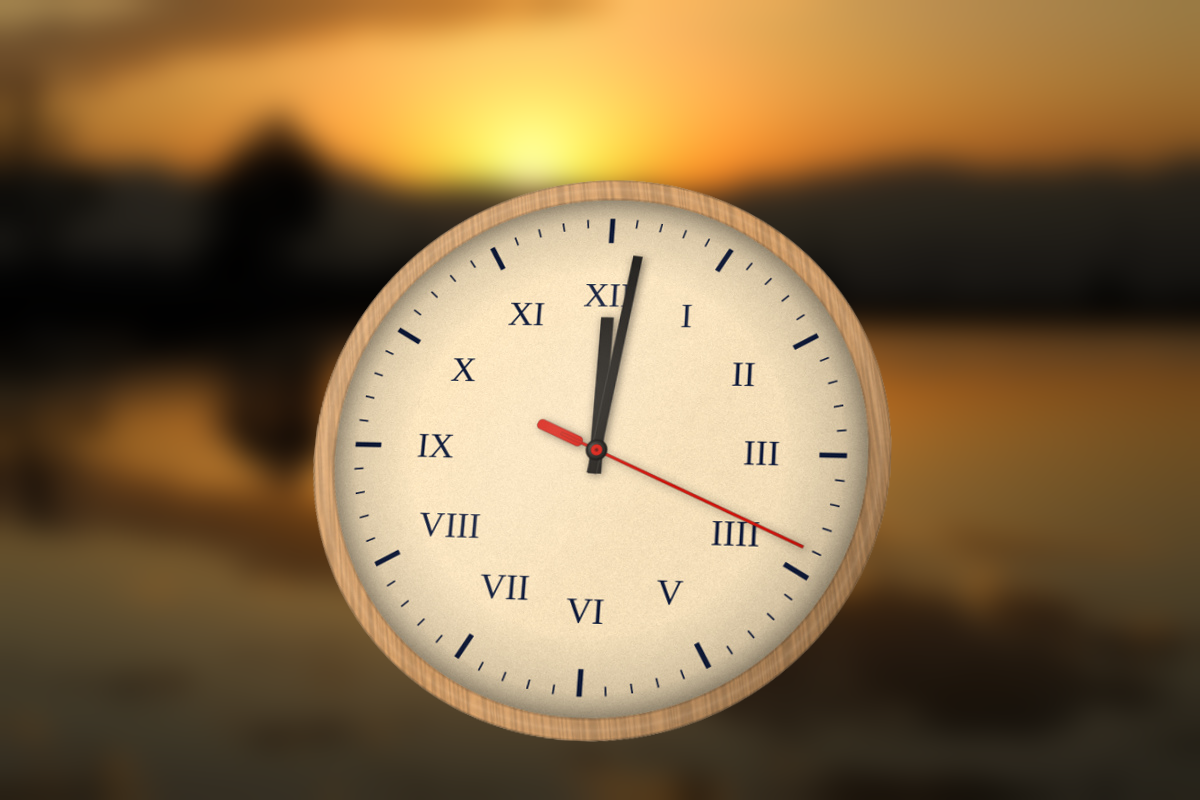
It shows 12 h 01 min 19 s
